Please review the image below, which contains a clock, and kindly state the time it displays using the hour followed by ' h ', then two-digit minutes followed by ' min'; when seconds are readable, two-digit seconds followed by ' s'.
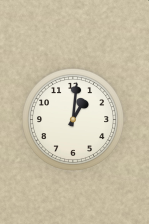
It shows 1 h 01 min
